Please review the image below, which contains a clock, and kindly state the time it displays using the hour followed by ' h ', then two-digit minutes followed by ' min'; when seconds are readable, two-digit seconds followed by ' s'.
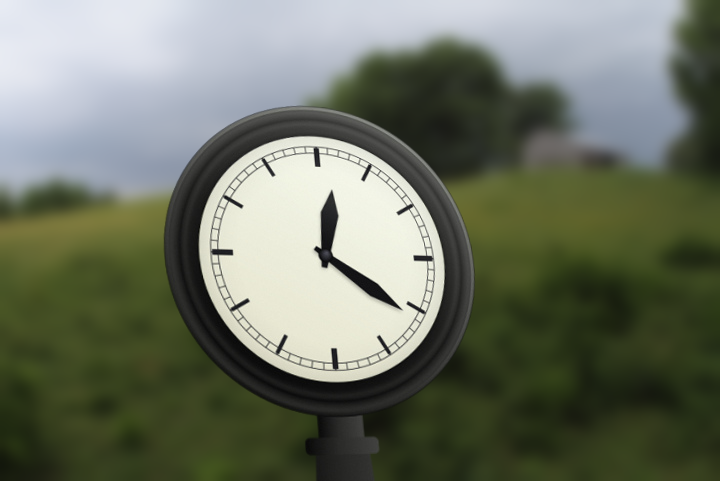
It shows 12 h 21 min
